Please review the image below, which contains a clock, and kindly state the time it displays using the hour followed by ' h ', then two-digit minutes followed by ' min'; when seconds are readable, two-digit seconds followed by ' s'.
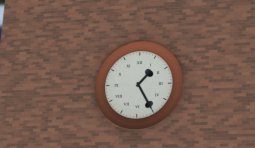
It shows 1 h 25 min
